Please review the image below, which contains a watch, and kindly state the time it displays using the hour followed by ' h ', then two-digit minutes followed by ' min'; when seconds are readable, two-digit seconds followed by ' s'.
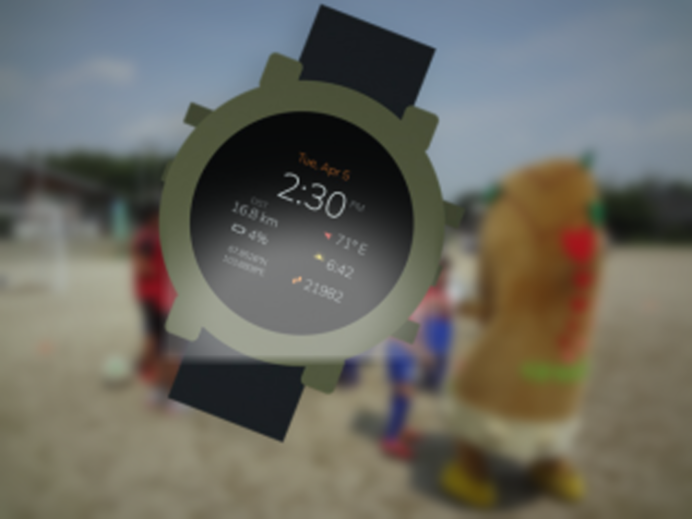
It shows 2 h 30 min
